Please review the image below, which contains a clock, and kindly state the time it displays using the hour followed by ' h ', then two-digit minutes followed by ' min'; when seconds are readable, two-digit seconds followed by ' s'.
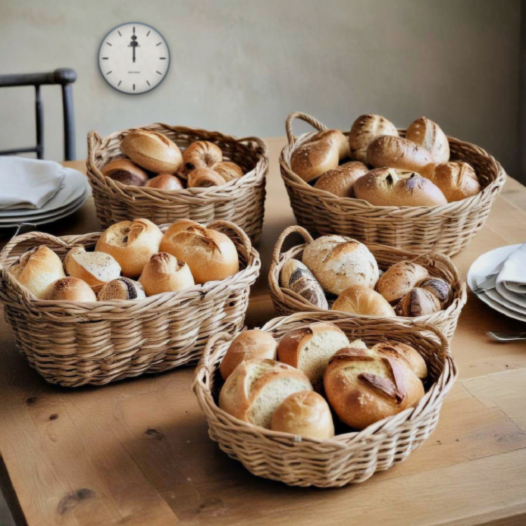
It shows 12 h 00 min
